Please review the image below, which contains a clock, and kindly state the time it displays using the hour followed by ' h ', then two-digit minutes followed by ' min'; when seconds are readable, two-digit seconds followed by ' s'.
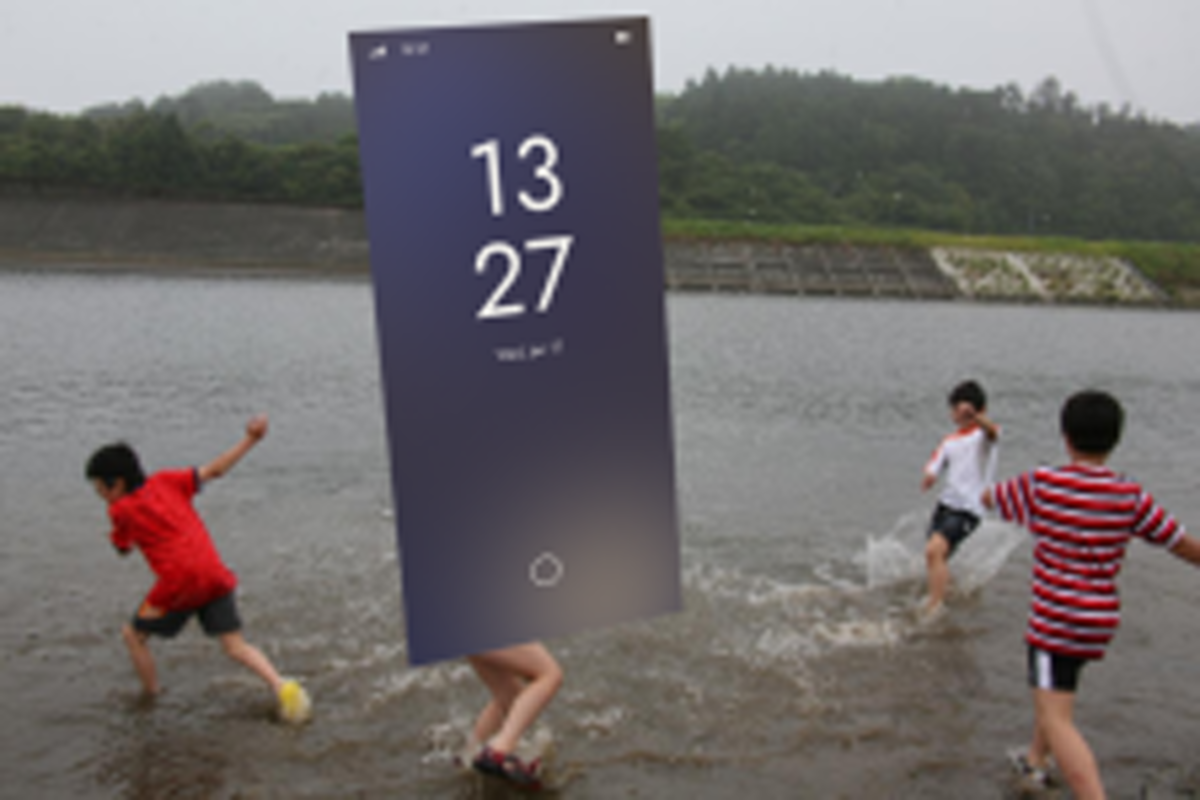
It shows 13 h 27 min
